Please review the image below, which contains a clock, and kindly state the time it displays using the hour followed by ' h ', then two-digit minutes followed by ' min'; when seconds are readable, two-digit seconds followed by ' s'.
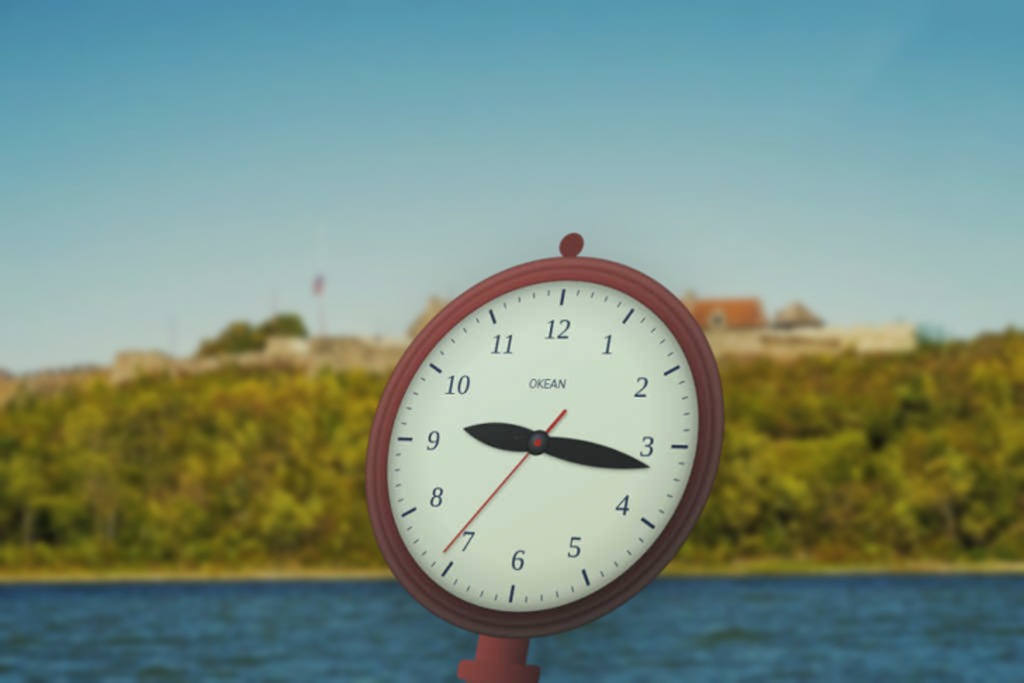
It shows 9 h 16 min 36 s
